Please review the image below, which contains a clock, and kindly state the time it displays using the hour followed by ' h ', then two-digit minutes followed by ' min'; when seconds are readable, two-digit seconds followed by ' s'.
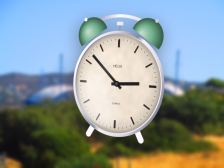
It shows 2 h 52 min
